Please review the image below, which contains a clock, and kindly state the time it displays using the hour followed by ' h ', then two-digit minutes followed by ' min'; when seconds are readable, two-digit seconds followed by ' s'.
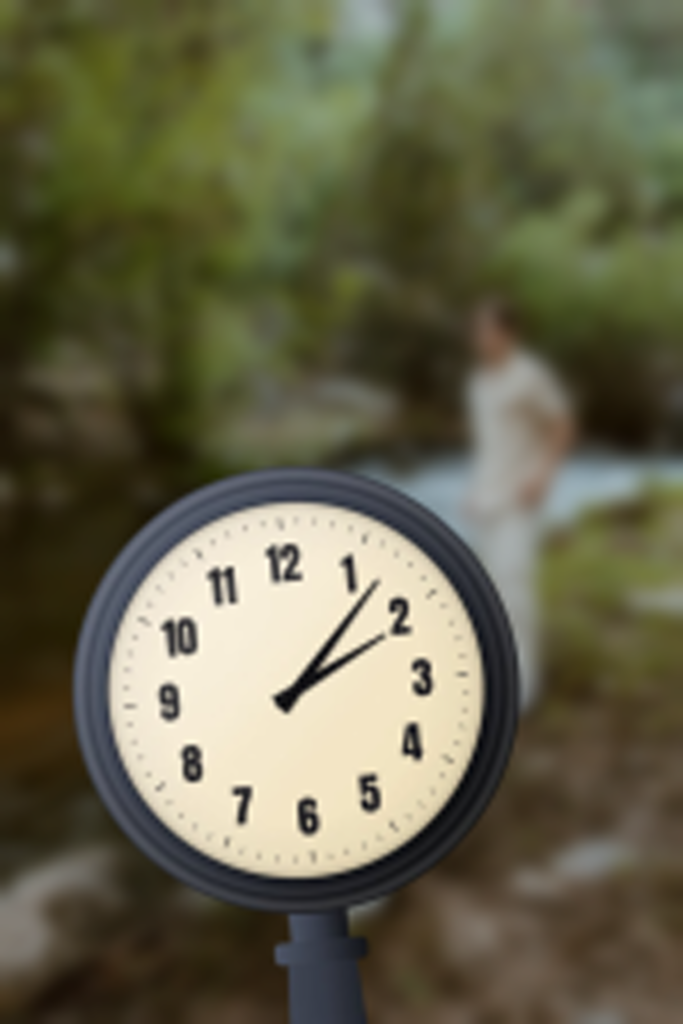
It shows 2 h 07 min
